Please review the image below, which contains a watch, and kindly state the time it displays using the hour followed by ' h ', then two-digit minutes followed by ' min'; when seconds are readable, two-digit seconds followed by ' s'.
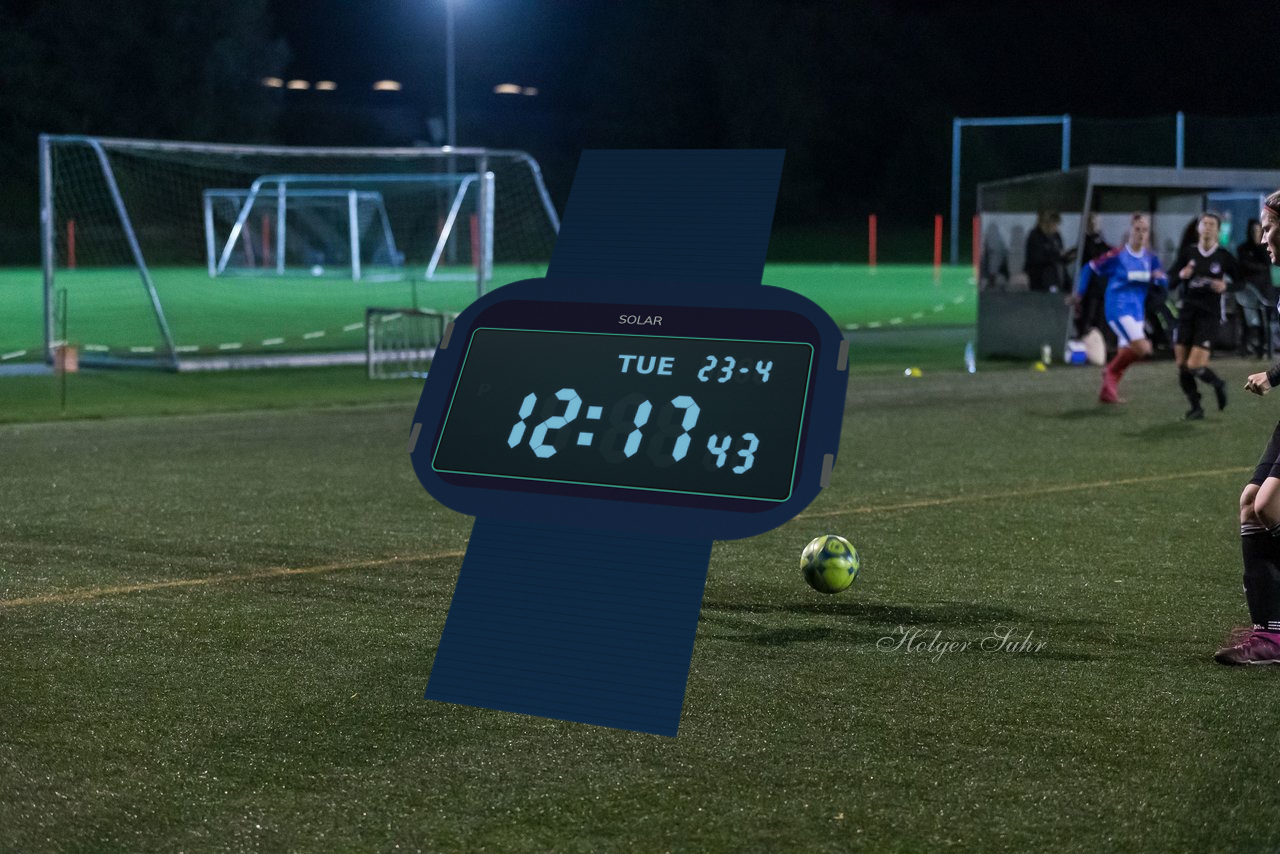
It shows 12 h 17 min 43 s
